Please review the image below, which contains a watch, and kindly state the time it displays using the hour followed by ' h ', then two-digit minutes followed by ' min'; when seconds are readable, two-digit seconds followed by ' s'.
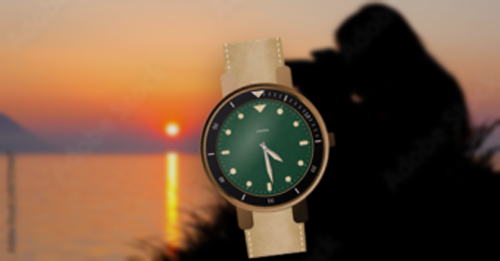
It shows 4 h 29 min
